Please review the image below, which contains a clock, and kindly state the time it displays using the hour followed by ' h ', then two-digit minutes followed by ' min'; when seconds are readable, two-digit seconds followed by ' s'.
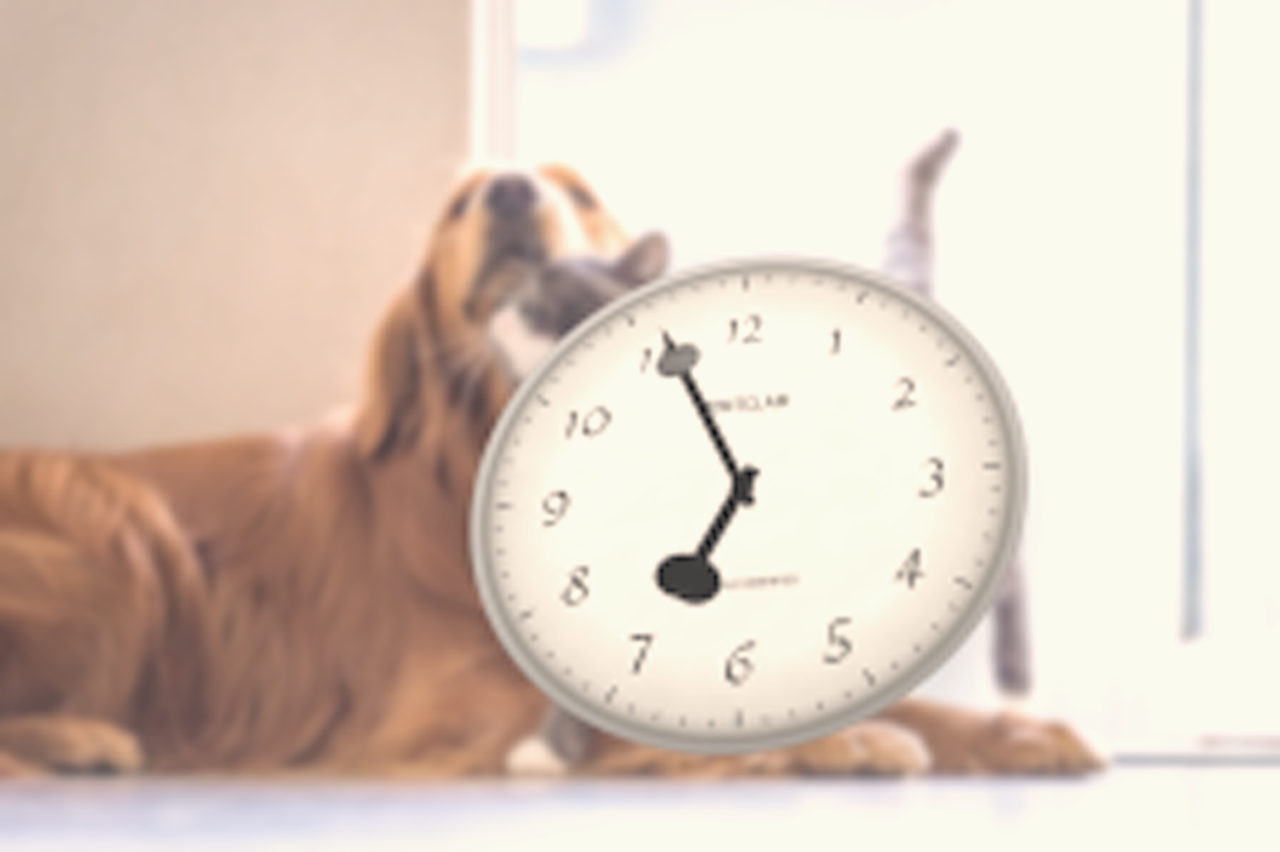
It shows 6 h 56 min
